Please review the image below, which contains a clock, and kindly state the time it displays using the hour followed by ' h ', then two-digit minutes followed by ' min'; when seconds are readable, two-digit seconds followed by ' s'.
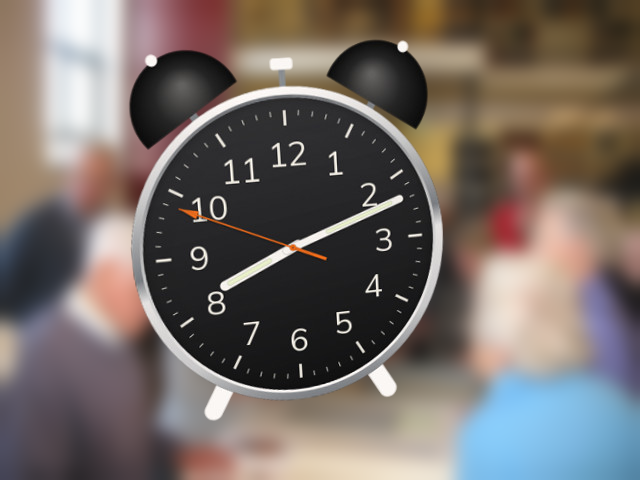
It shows 8 h 11 min 49 s
